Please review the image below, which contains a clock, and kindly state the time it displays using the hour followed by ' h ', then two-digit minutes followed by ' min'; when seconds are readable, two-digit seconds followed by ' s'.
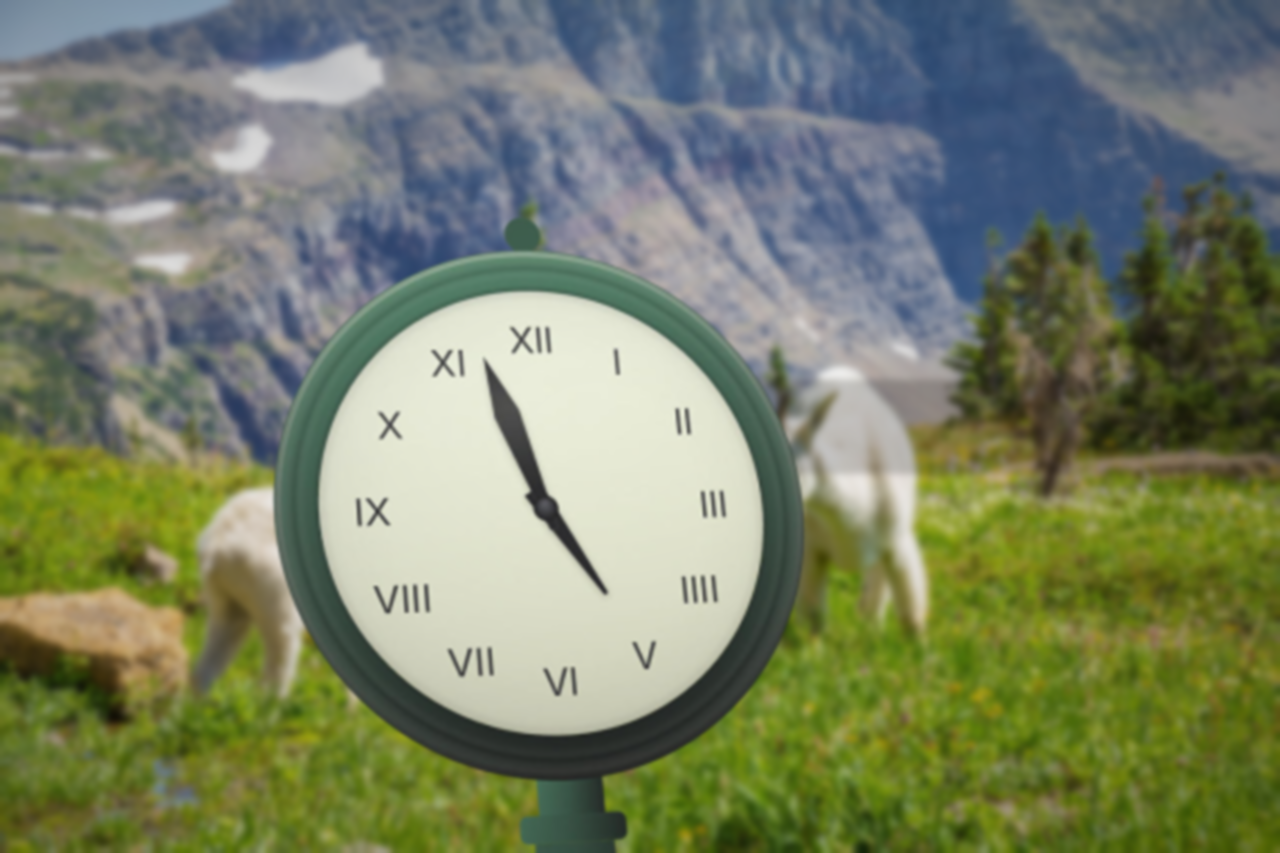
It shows 4 h 57 min
